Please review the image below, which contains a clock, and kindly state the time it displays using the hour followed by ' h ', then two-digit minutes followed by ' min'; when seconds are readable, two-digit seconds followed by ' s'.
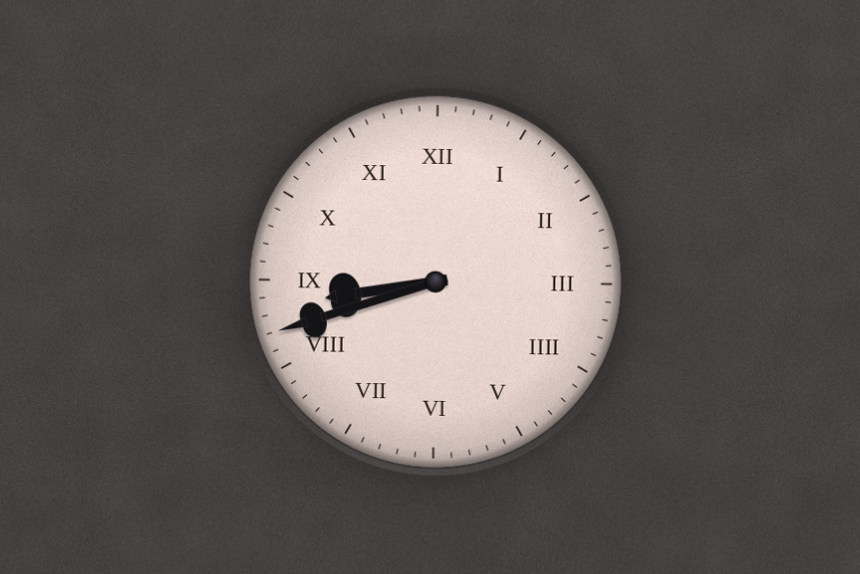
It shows 8 h 42 min
